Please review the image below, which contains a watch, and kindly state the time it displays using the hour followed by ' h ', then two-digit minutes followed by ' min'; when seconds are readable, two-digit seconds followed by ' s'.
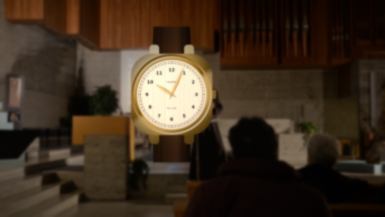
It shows 10 h 04 min
